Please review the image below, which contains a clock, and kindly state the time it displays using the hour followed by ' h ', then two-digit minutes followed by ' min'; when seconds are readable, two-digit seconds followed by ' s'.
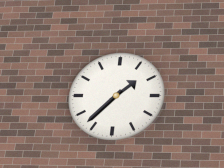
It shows 1 h 37 min
